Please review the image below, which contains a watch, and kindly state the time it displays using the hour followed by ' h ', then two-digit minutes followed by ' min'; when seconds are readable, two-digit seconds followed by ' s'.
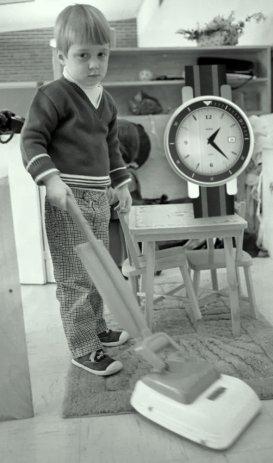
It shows 1 h 23 min
